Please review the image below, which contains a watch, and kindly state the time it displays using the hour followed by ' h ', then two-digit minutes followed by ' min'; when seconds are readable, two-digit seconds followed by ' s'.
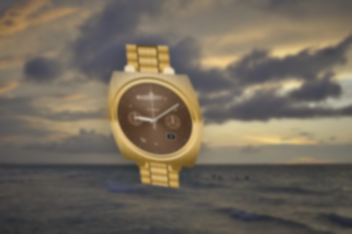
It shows 9 h 09 min
